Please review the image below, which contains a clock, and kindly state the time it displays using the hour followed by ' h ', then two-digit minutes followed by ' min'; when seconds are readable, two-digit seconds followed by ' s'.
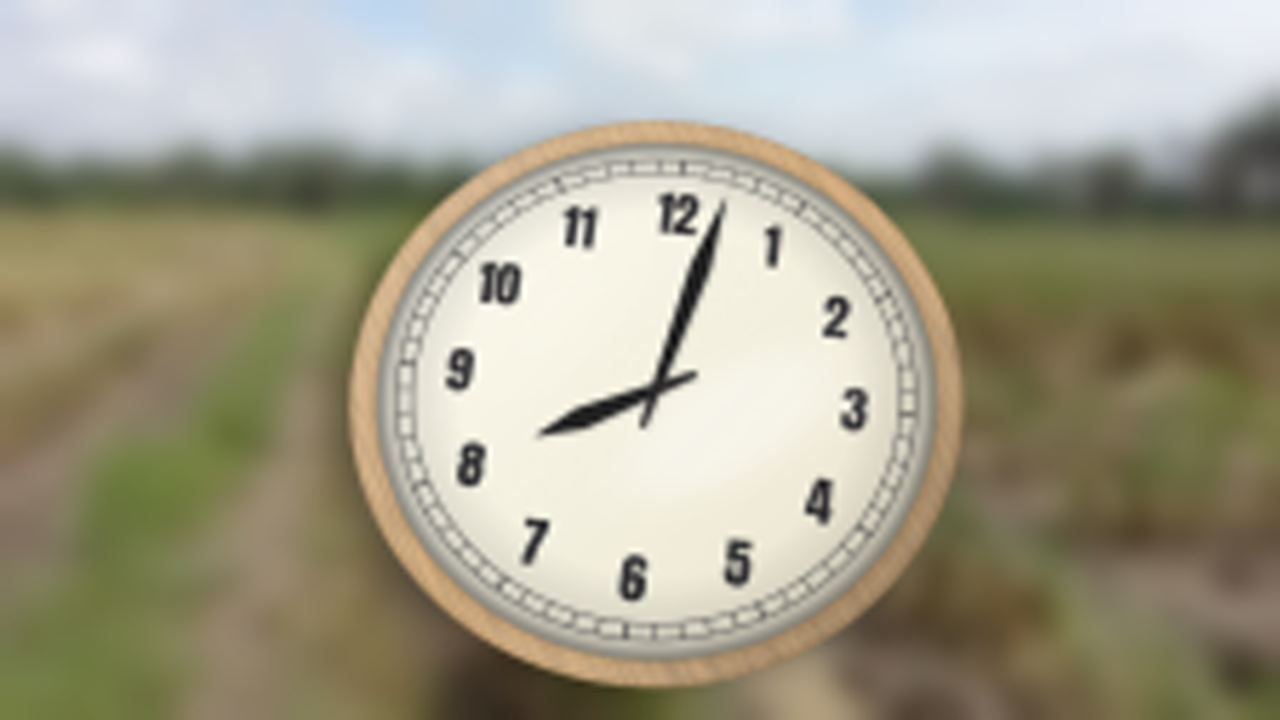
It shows 8 h 02 min
